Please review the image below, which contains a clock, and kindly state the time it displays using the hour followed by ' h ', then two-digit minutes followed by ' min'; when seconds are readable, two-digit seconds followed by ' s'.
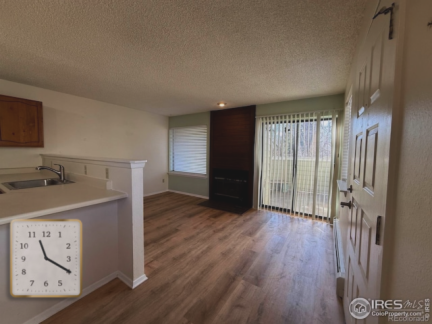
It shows 11 h 20 min
